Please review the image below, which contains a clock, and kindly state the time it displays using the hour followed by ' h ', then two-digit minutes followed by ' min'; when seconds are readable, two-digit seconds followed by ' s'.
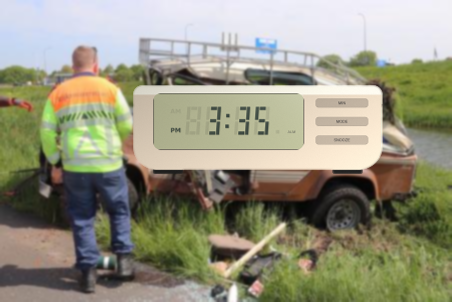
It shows 3 h 35 min
